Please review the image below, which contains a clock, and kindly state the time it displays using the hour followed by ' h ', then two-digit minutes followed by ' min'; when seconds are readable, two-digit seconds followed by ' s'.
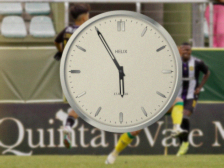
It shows 5 h 55 min
